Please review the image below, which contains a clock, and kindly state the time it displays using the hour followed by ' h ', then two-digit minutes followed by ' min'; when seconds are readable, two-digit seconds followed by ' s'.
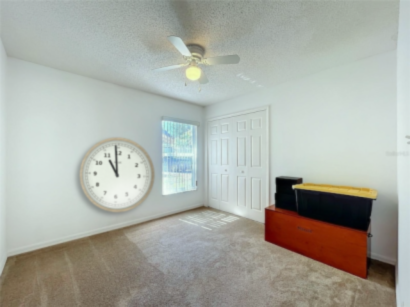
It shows 10 h 59 min
